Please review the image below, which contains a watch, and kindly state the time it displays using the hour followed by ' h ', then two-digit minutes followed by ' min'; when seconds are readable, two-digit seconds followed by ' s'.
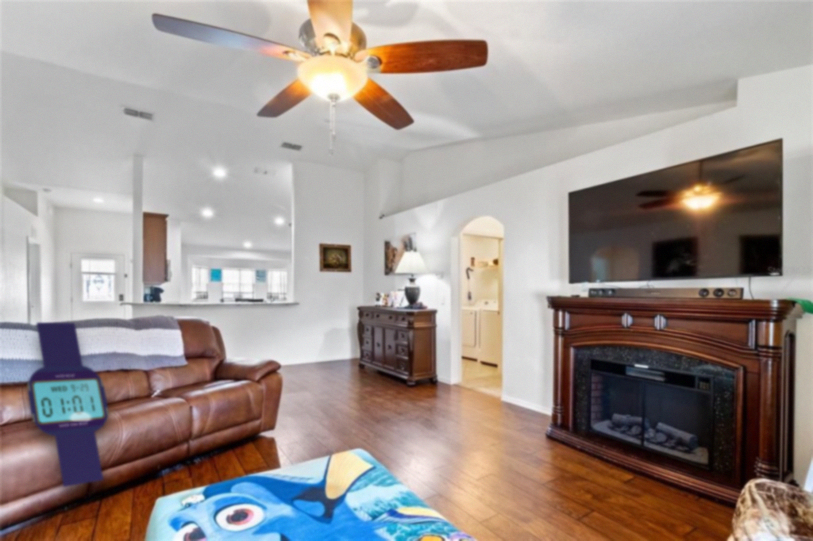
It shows 1 h 01 min
